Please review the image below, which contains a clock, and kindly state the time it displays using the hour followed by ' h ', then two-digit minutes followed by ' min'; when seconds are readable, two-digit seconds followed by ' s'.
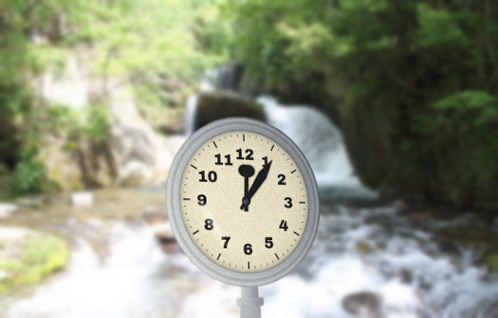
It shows 12 h 06 min
